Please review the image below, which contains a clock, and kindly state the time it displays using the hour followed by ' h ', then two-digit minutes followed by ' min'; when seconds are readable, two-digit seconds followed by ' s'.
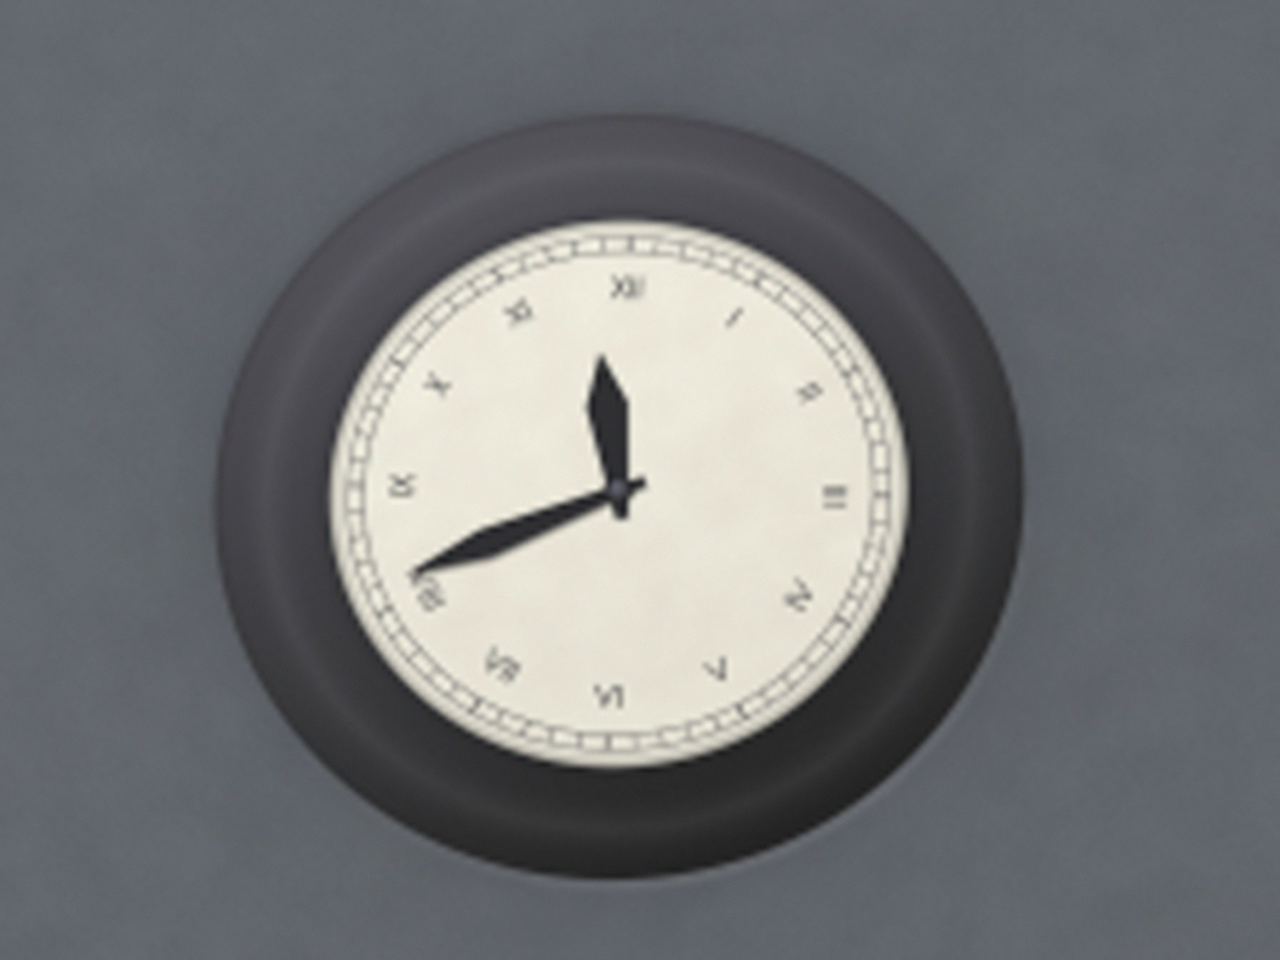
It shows 11 h 41 min
